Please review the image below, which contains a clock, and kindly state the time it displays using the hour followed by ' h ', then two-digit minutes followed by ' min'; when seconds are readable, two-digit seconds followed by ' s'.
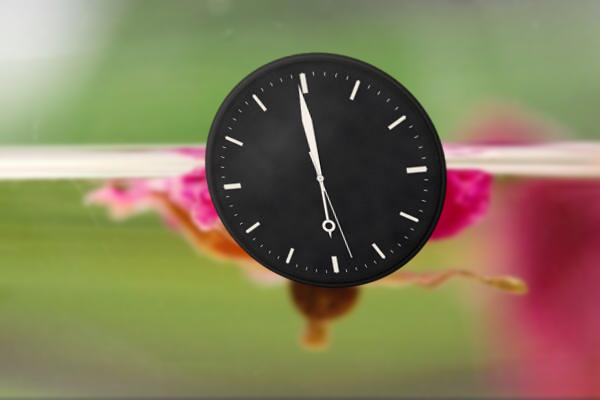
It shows 5 h 59 min 28 s
